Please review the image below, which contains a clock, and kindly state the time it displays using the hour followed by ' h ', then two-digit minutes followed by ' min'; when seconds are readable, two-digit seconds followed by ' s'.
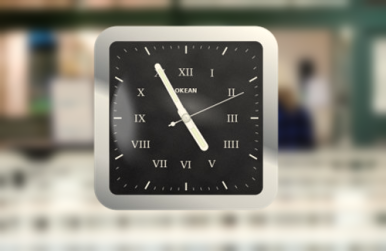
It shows 4 h 55 min 11 s
